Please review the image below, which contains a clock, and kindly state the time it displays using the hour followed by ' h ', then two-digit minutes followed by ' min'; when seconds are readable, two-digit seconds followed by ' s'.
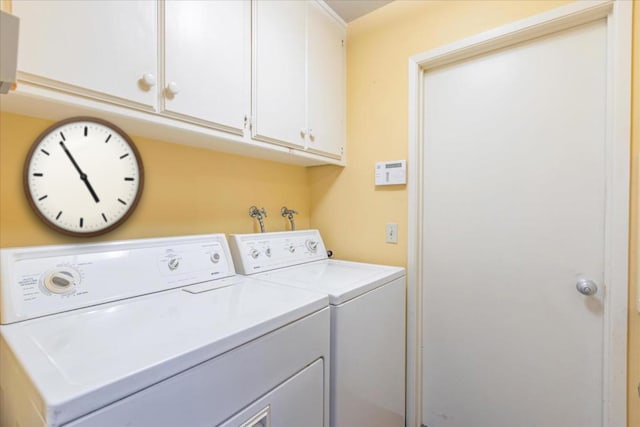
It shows 4 h 54 min
